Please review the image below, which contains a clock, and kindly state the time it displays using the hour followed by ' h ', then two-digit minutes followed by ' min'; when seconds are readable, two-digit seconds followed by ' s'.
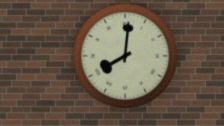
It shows 8 h 01 min
